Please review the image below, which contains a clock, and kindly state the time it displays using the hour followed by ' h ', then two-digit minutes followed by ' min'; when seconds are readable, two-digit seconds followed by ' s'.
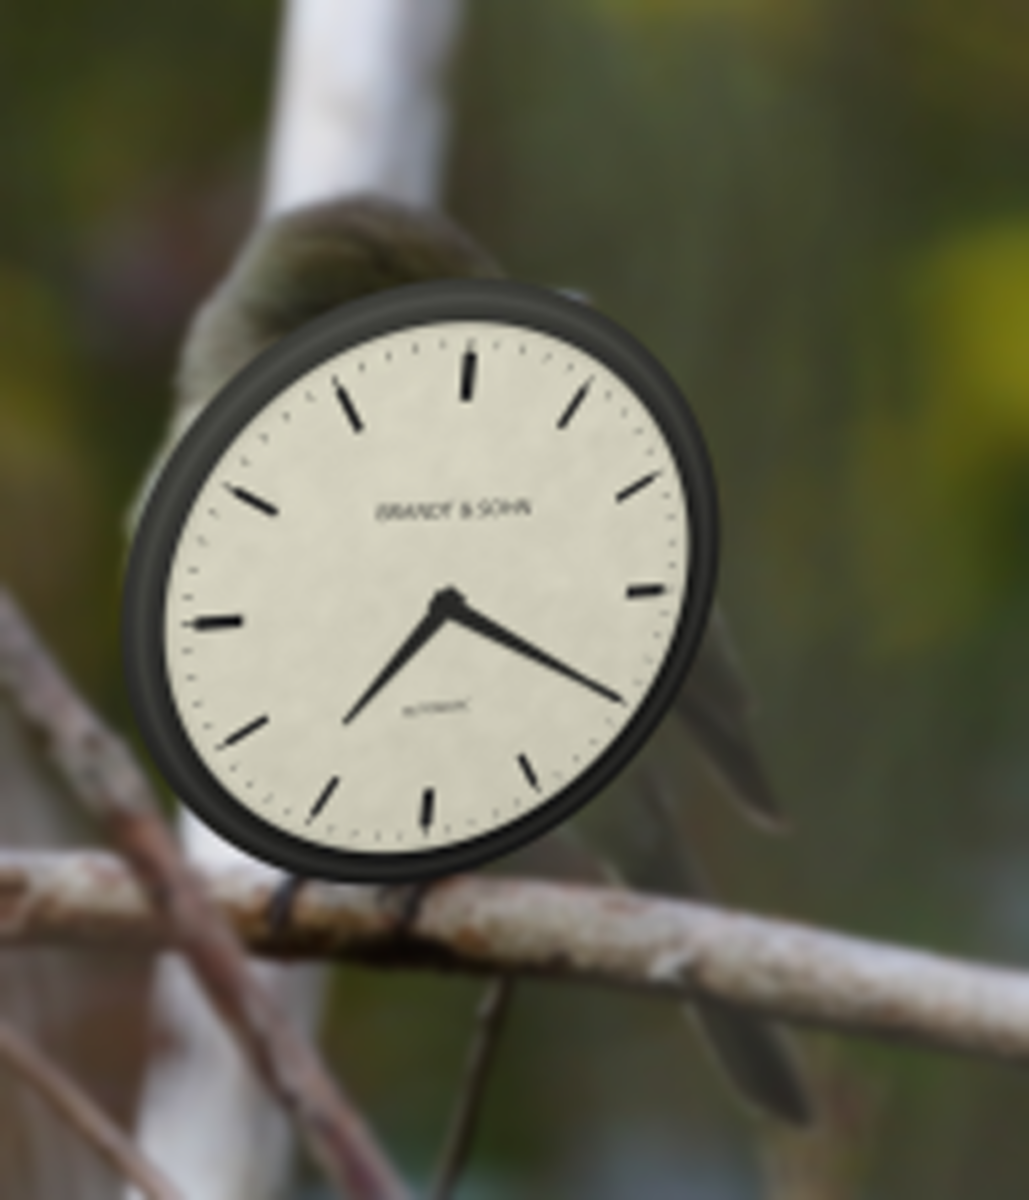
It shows 7 h 20 min
